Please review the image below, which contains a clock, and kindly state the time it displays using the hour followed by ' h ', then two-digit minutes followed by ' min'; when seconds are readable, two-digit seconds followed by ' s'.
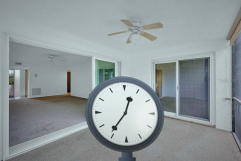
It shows 12 h 36 min
